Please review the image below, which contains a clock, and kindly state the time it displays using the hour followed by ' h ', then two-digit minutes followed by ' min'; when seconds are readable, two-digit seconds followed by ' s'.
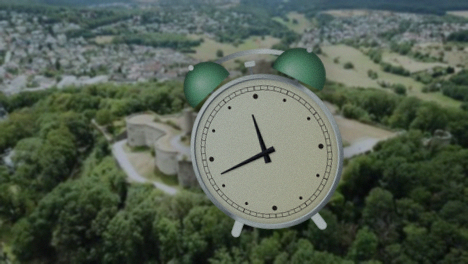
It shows 11 h 42 min
